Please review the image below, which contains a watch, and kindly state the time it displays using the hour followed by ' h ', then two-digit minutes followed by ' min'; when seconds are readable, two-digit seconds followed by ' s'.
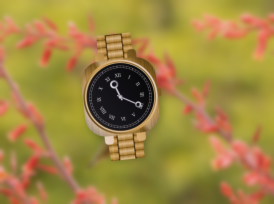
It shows 11 h 20 min
